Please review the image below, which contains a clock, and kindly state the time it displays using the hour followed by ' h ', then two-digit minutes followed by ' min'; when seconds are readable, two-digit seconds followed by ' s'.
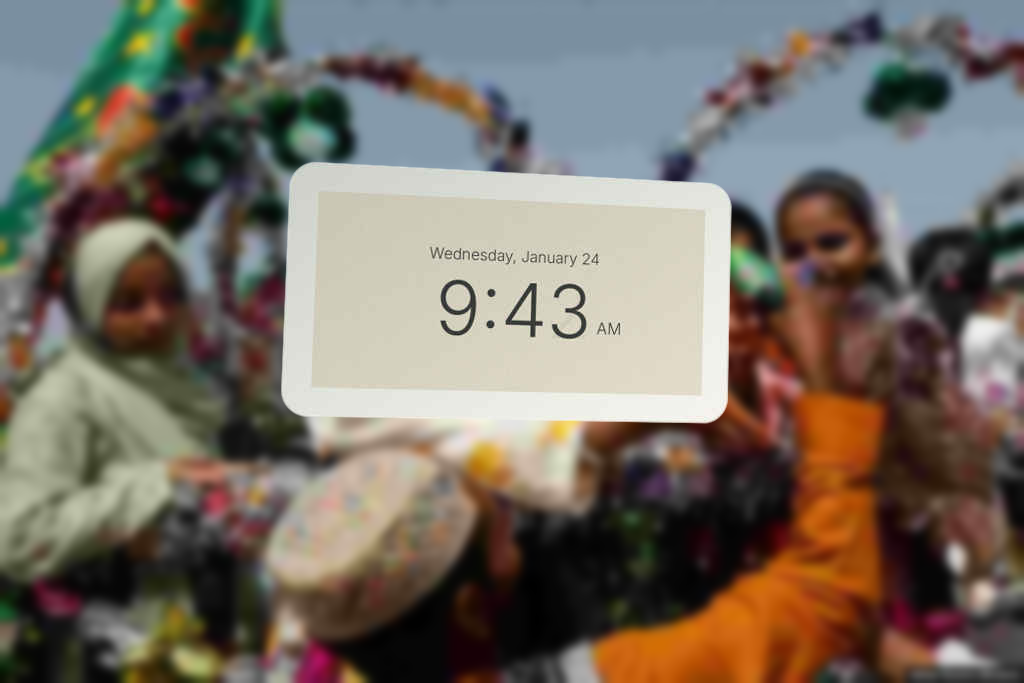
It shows 9 h 43 min
